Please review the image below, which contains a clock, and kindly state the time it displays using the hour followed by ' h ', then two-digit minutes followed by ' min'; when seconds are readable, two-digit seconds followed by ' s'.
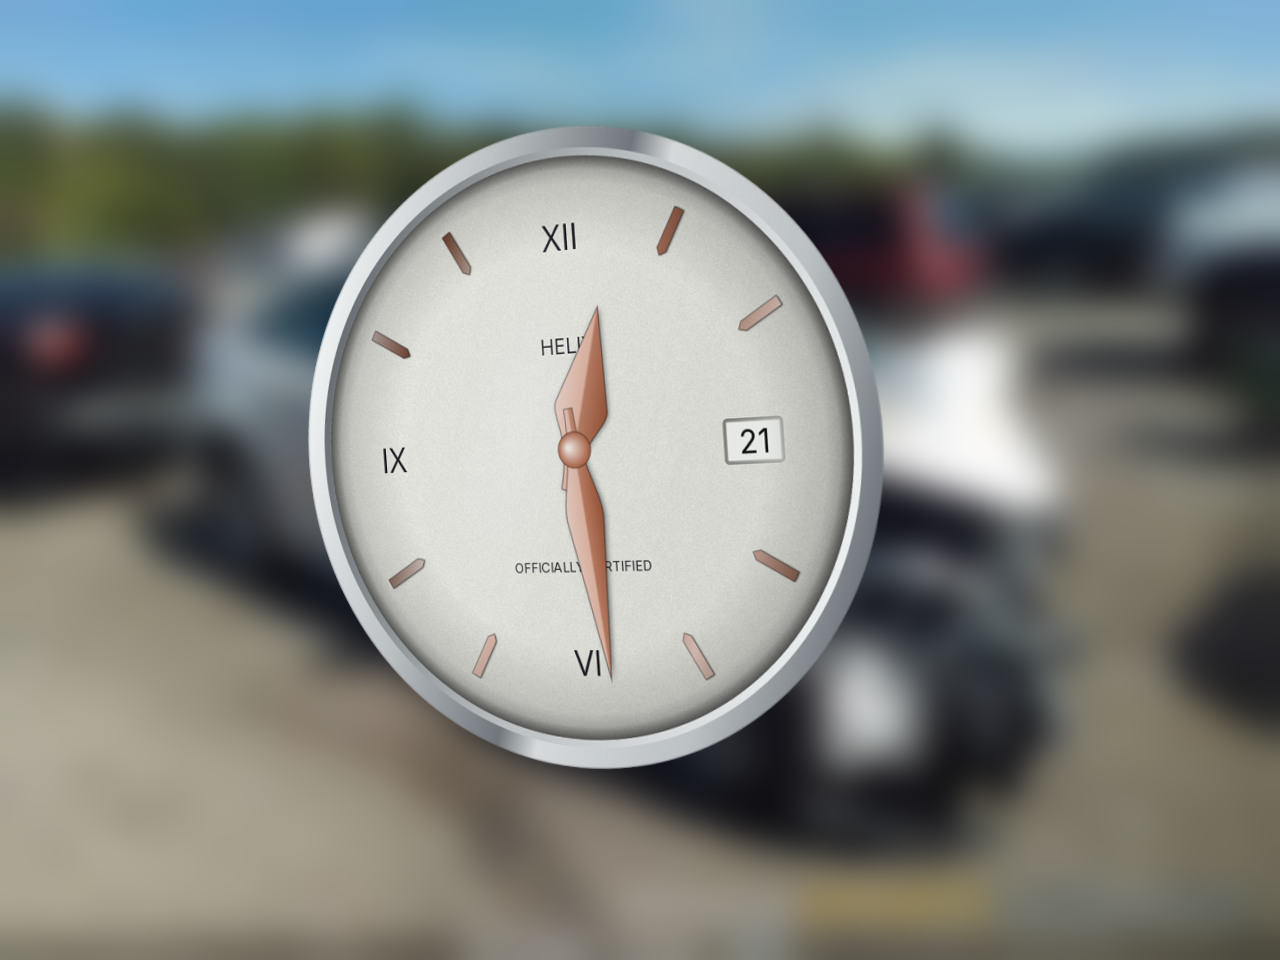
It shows 12 h 29 min
